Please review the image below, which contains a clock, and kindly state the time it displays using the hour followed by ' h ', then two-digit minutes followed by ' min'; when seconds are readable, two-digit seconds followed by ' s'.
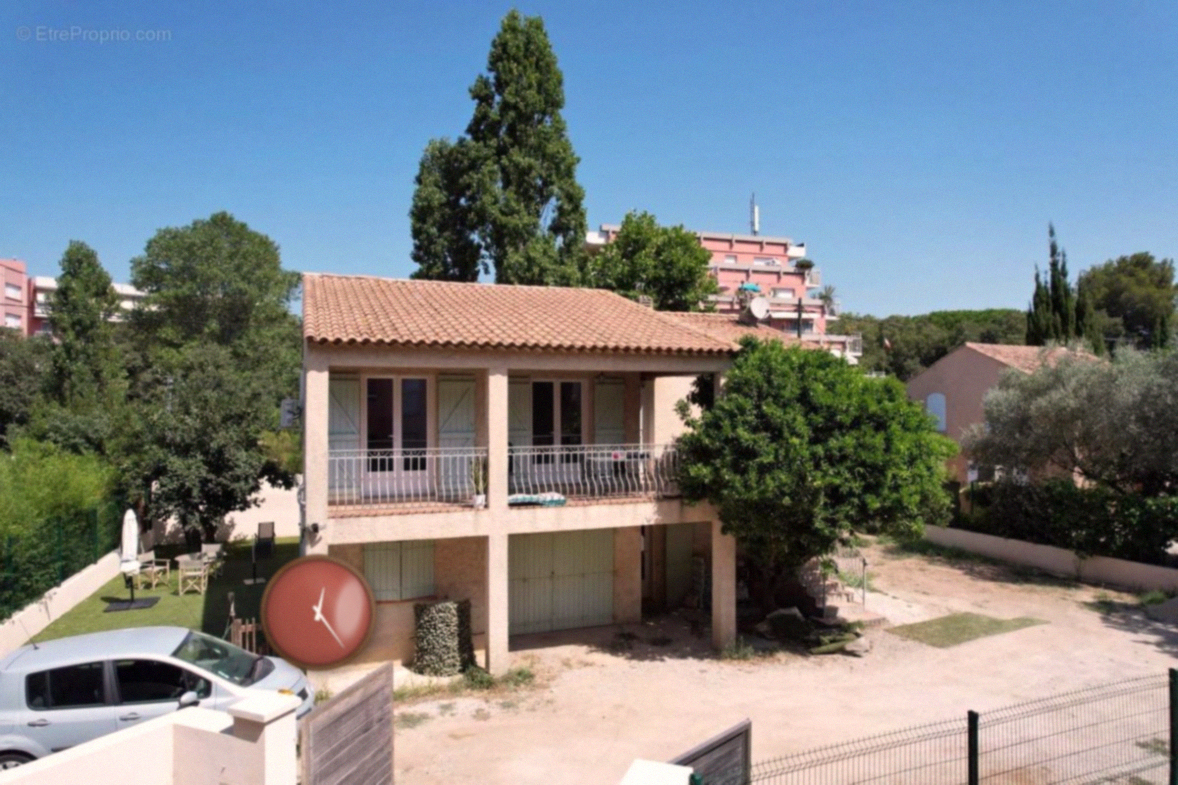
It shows 12 h 24 min
